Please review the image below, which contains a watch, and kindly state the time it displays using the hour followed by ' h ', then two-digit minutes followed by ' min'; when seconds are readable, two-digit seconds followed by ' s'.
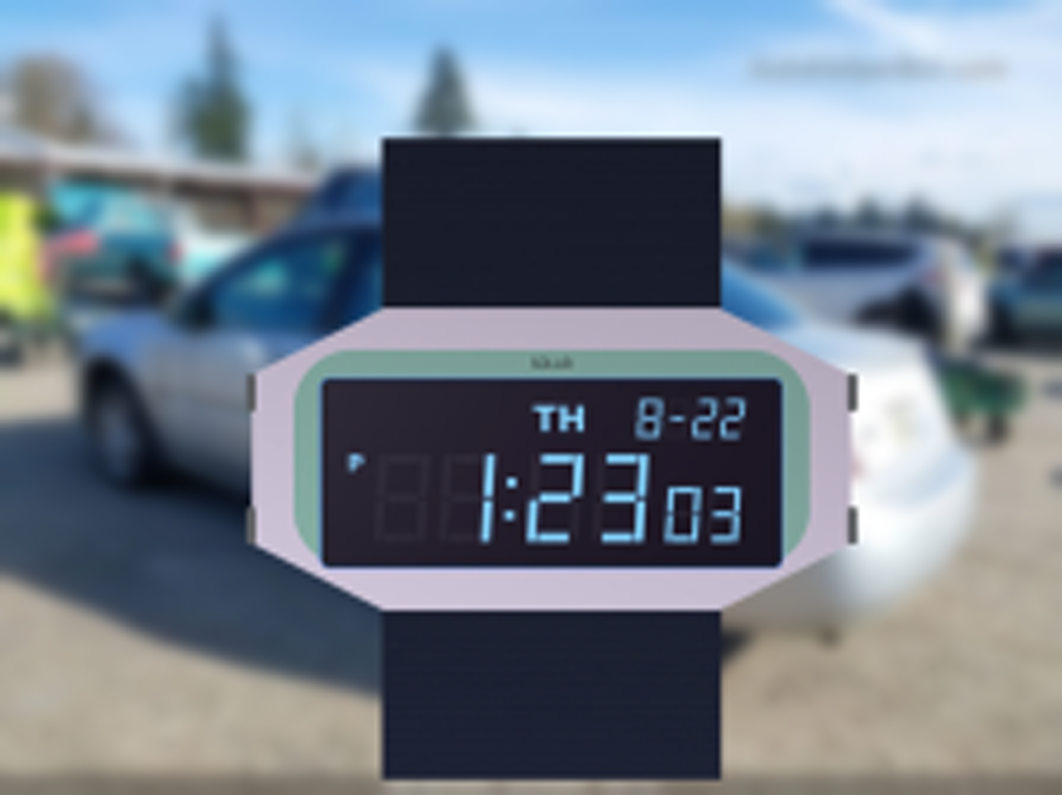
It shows 1 h 23 min 03 s
